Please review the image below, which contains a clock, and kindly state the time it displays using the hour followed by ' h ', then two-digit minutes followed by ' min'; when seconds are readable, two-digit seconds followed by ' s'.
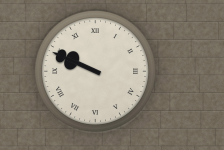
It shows 9 h 49 min
